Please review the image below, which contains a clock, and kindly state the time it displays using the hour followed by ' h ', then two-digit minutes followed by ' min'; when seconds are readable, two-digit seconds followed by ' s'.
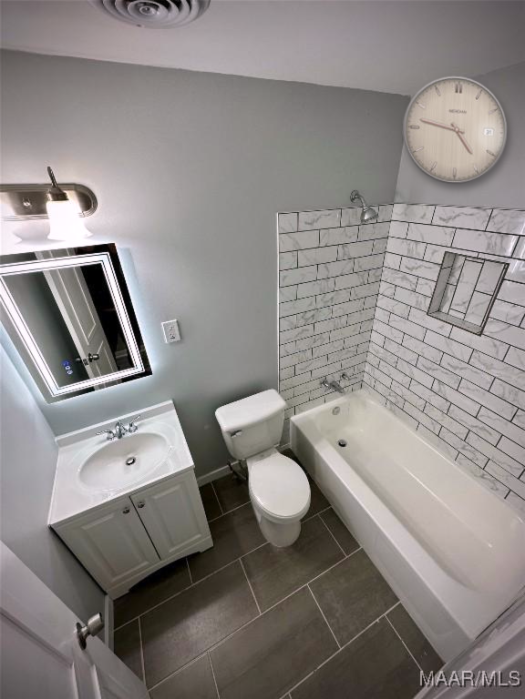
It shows 4 h 47 min
